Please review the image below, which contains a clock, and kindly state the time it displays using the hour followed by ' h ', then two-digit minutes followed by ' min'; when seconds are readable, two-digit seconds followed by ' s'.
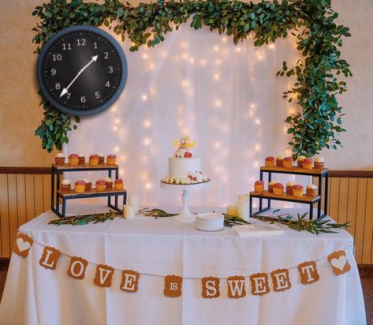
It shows 1 h 37 min
